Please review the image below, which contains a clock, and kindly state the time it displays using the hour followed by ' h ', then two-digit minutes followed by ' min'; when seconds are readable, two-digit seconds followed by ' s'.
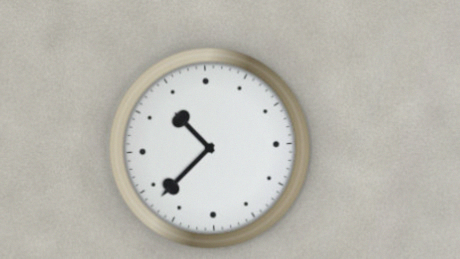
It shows 10 h 38 min
